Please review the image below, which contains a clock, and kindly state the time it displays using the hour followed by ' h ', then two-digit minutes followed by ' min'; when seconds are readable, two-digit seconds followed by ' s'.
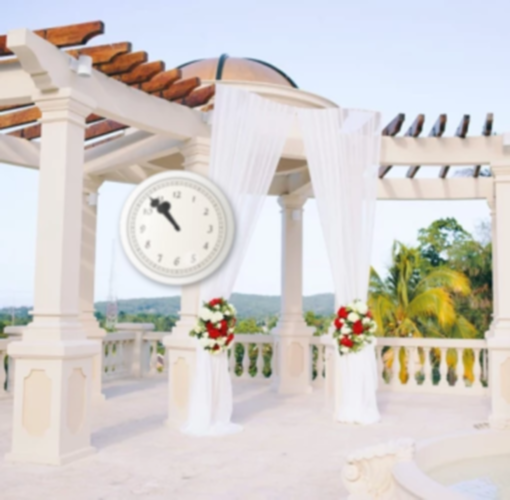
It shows 10 h 53 min
